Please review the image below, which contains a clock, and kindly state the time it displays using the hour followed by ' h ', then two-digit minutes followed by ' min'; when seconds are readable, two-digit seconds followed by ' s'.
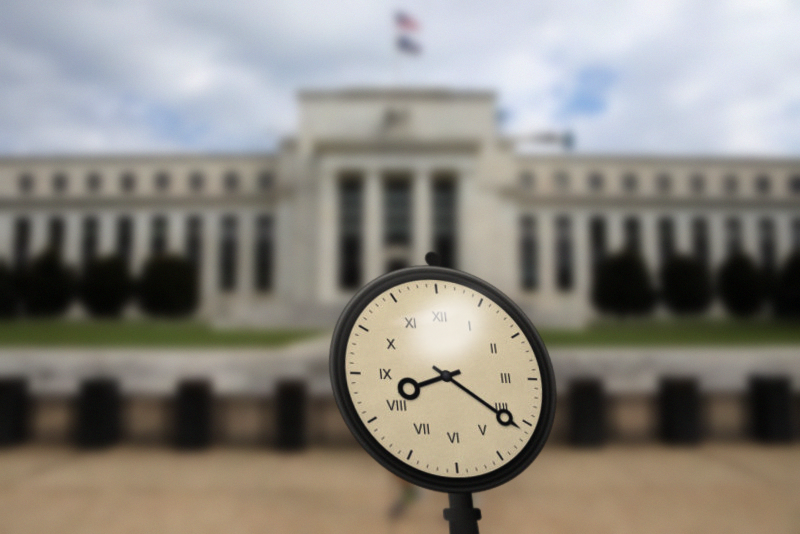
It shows 8 h 21 min
